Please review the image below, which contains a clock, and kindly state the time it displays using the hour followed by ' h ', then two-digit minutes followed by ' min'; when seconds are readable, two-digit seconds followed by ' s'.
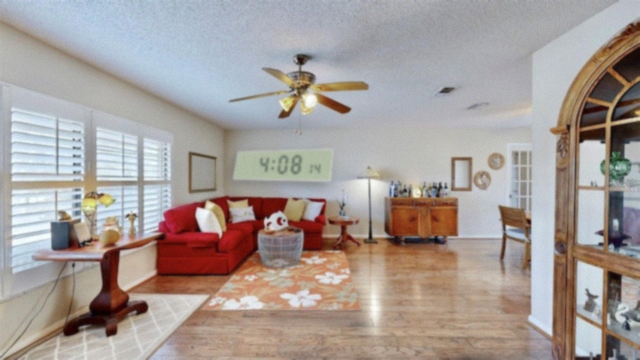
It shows 4 h 08 min
